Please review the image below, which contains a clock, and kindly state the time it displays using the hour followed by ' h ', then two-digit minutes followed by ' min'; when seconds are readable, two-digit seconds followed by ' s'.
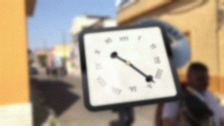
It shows 10 h 23 min
